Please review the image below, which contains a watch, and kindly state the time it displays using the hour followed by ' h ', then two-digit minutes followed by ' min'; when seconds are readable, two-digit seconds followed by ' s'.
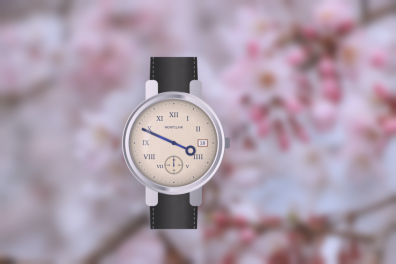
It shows 3 h 49 min
